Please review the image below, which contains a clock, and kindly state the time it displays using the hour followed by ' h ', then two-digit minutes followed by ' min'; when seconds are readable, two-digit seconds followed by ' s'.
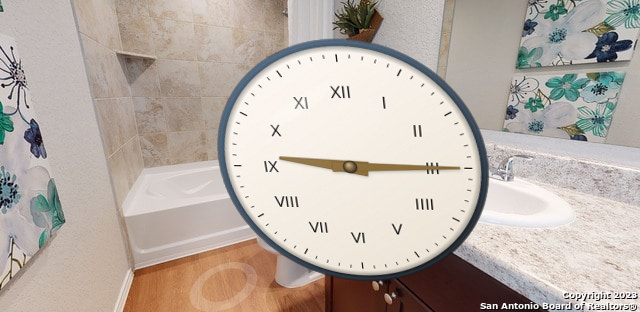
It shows 9 h 15 min
